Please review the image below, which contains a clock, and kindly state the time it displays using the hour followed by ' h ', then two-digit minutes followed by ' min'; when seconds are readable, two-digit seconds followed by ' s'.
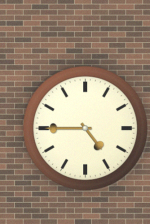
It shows 4 h 45 min
